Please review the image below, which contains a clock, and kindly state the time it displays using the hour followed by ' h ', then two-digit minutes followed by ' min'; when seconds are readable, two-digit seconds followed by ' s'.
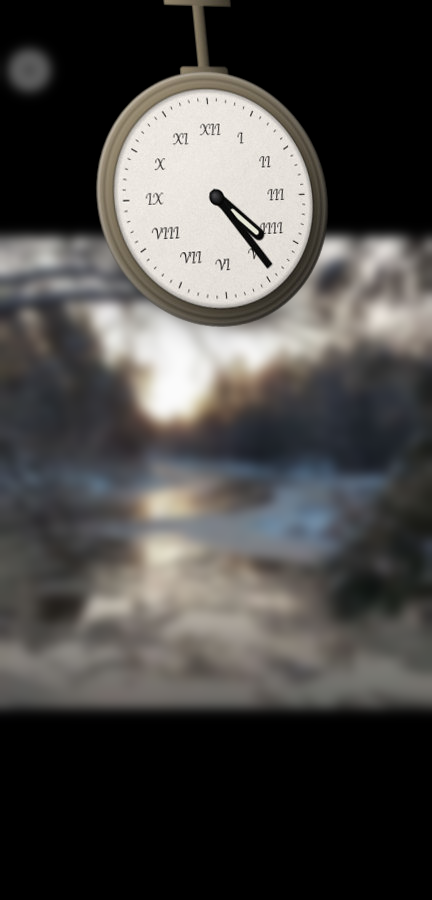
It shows 4 h 24 min
